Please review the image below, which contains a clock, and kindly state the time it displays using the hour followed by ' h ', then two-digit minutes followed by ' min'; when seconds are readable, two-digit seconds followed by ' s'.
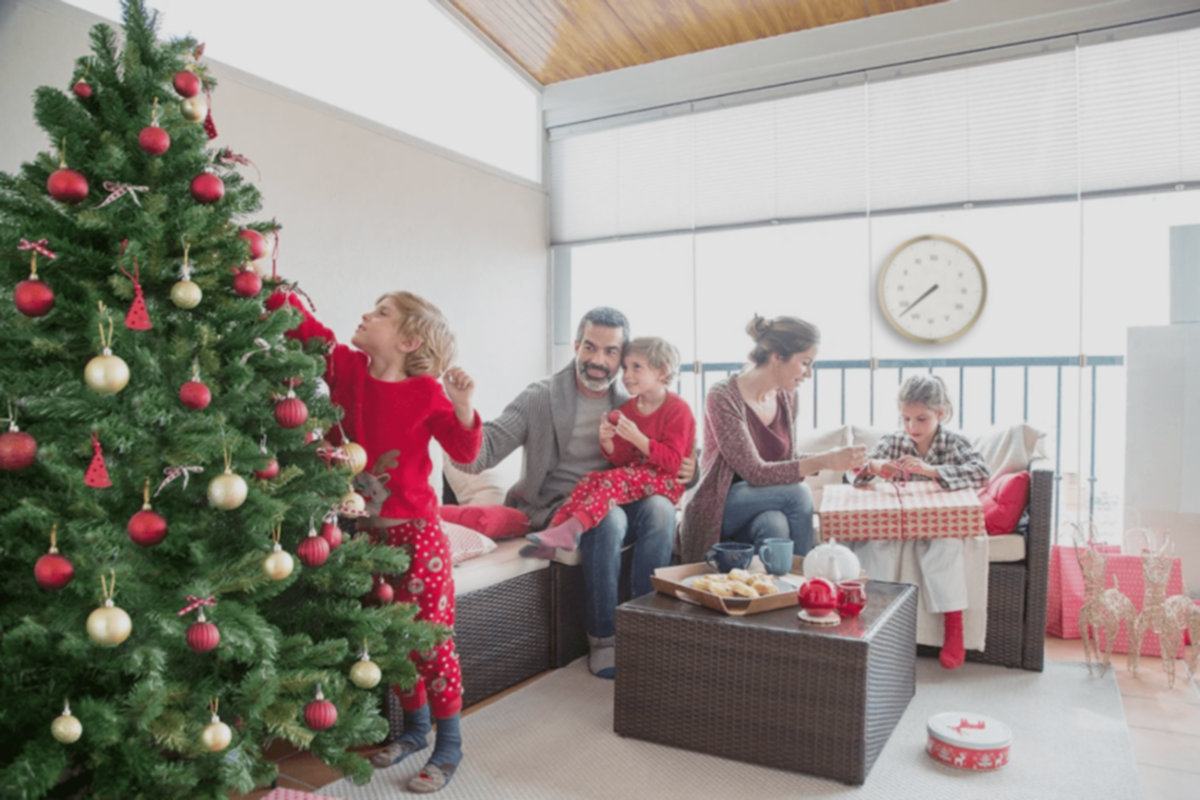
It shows 7 h 38 min
